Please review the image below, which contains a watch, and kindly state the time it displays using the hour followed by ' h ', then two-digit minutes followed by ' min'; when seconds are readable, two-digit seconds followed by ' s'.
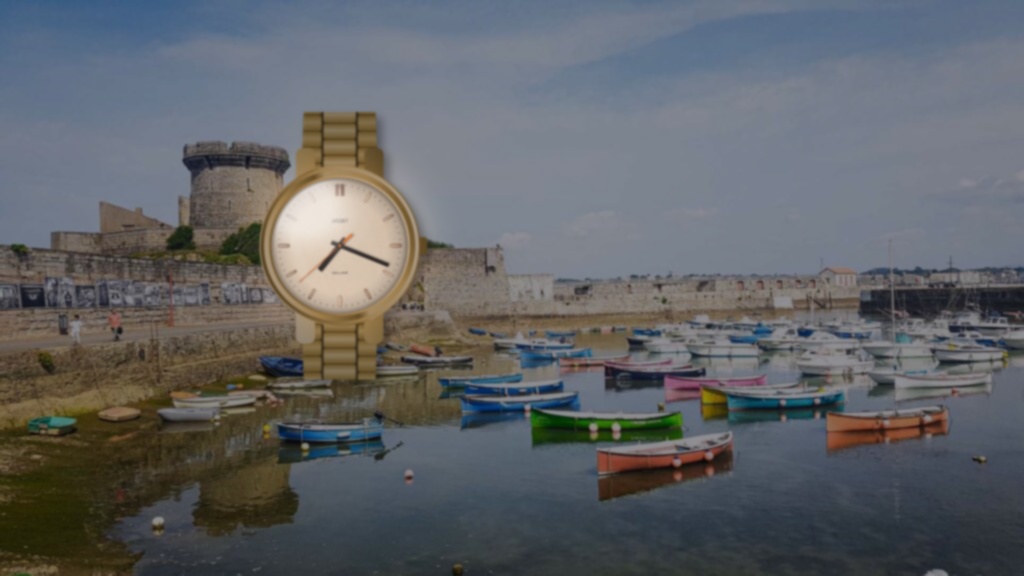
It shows 7 h 18 min 38 s
